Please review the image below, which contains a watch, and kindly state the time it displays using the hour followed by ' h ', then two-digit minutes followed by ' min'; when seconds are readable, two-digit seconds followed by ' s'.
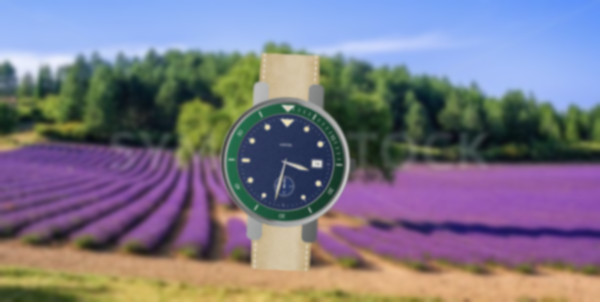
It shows 3 h 32 min
